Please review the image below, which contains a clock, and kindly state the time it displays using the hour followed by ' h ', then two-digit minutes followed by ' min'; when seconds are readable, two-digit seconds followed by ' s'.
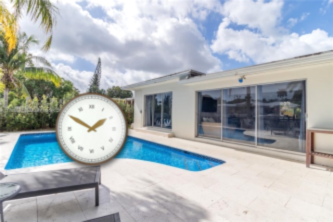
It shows 1 h 50 min
